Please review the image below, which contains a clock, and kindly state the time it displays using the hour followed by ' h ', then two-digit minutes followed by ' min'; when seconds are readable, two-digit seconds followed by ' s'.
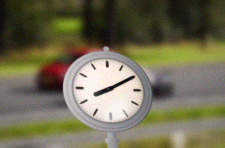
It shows 8 h 10 min
